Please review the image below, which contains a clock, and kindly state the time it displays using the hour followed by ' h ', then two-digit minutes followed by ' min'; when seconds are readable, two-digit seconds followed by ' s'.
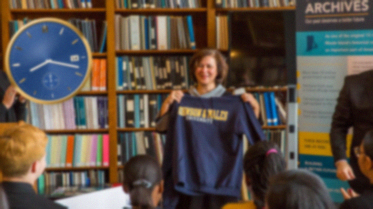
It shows 8 h 18 min
